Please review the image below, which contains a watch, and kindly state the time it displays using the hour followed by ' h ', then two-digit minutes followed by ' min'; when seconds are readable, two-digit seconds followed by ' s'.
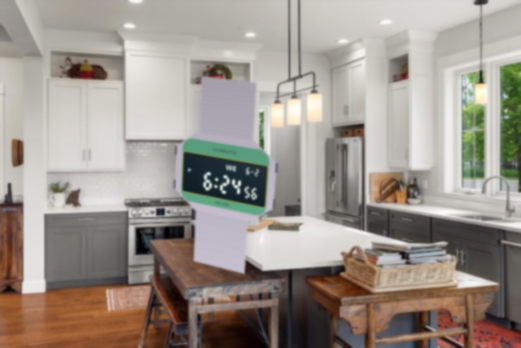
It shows 6 h 24 min 56 s
